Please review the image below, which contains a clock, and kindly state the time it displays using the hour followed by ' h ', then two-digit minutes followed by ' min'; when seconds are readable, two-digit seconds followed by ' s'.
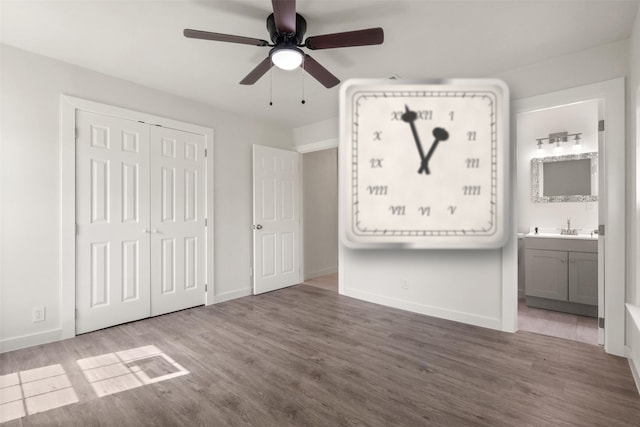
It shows 12 h 57 min
